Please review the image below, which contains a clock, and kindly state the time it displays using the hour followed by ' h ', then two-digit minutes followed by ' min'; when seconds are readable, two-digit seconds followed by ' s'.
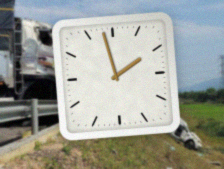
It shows 1 h 58 min
